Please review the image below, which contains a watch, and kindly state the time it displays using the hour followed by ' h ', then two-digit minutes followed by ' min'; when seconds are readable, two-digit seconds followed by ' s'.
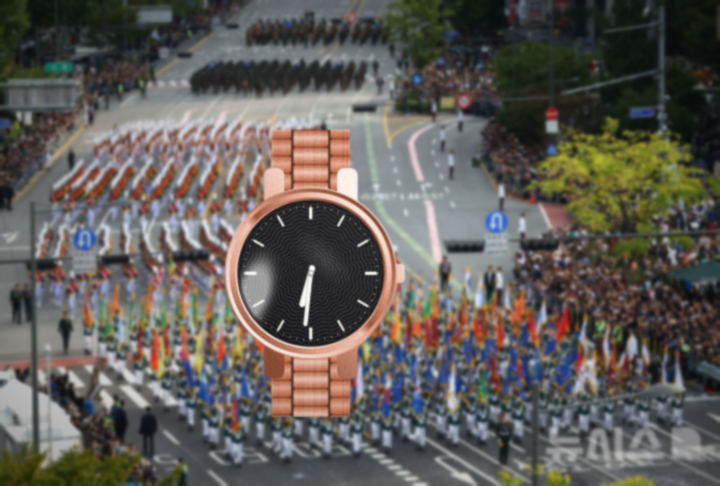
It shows 6 h 31 min
